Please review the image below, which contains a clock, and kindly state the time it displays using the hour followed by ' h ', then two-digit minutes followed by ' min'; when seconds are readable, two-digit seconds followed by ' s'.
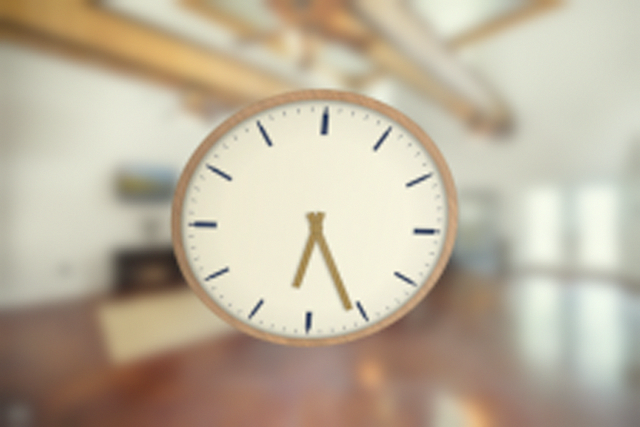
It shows 6 h 26 min
